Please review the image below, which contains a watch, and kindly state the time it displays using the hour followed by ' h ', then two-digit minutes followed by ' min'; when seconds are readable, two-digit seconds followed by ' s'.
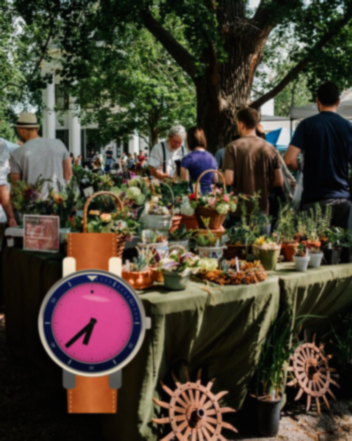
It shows 6 h 38 min
